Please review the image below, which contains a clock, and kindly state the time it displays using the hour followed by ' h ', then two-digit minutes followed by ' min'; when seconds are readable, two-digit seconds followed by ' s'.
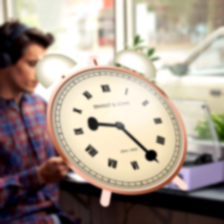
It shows 9 h 25 min
